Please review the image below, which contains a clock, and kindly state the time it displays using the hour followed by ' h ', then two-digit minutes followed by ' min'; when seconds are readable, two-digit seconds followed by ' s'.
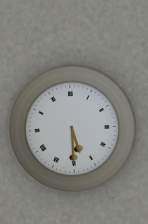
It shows 5 h 30 min
